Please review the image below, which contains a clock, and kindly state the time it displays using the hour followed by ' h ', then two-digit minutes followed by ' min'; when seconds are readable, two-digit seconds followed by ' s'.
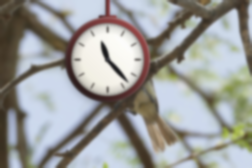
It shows 11 h 23 min
